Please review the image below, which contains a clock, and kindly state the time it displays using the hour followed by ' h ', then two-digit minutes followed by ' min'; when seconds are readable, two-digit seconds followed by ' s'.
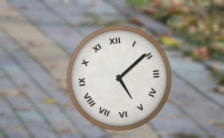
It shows 5 h 09 min
